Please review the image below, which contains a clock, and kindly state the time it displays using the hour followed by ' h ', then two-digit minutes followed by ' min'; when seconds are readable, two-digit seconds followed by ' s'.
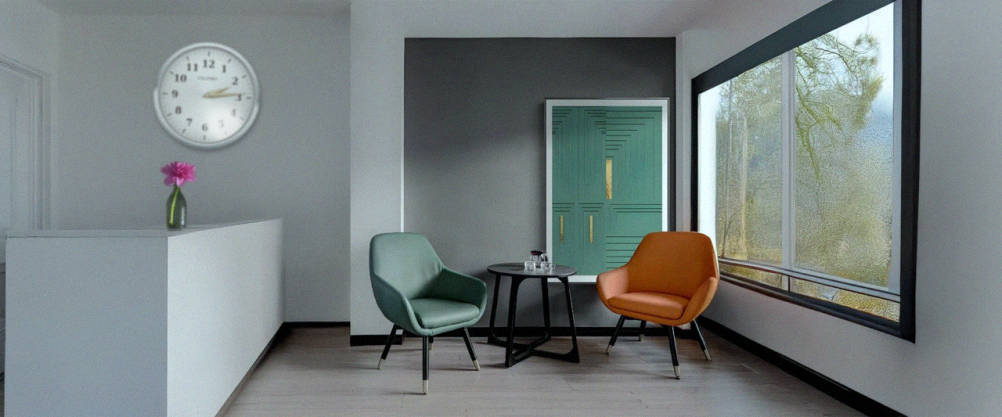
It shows 2 h 14 min
